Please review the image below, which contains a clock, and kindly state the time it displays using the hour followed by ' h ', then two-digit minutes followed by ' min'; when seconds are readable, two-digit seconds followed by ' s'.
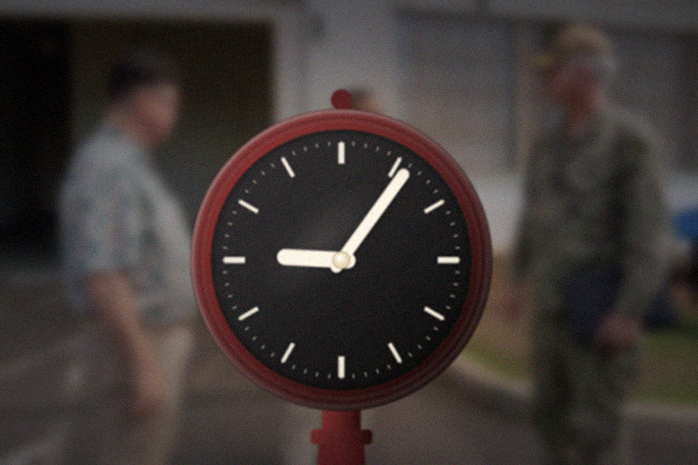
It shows 9 h 06 min
